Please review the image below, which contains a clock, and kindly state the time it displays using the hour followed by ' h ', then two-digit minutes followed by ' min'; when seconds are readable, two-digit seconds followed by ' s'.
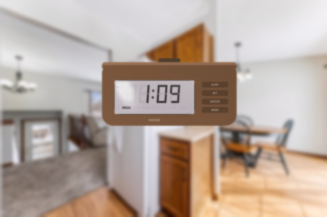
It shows 1 h 09 min
